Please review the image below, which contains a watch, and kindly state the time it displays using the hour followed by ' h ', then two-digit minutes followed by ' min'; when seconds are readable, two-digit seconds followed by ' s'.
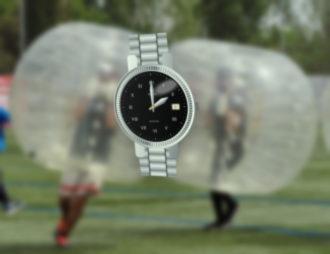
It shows 2 h 00 min
